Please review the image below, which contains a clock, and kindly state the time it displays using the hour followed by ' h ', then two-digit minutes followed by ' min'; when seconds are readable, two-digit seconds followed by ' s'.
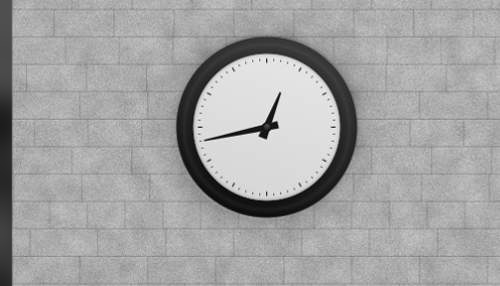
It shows 12 h 43 min
